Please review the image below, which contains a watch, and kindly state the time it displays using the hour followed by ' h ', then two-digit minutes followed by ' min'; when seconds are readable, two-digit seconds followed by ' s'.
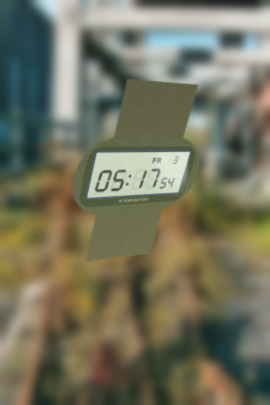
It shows 5 h 17 min 54 s
